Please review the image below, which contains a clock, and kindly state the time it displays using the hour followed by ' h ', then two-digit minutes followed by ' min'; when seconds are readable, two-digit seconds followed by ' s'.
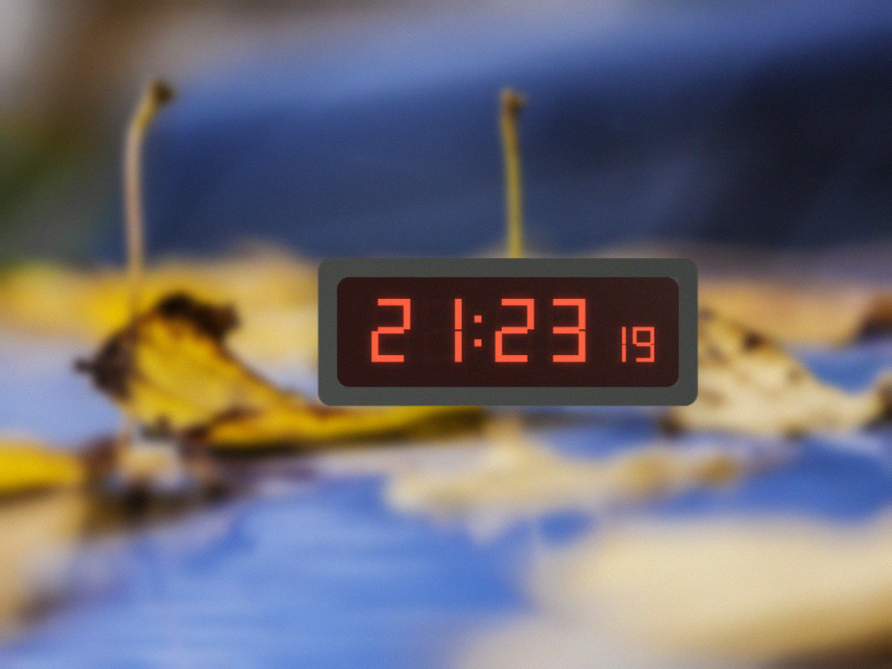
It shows 21 h 23 min 19 s
